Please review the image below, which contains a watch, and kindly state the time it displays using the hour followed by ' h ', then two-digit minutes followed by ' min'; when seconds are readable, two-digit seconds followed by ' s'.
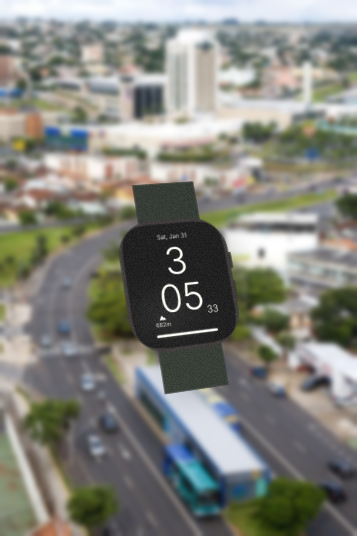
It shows 3 h 05 min 33 s
